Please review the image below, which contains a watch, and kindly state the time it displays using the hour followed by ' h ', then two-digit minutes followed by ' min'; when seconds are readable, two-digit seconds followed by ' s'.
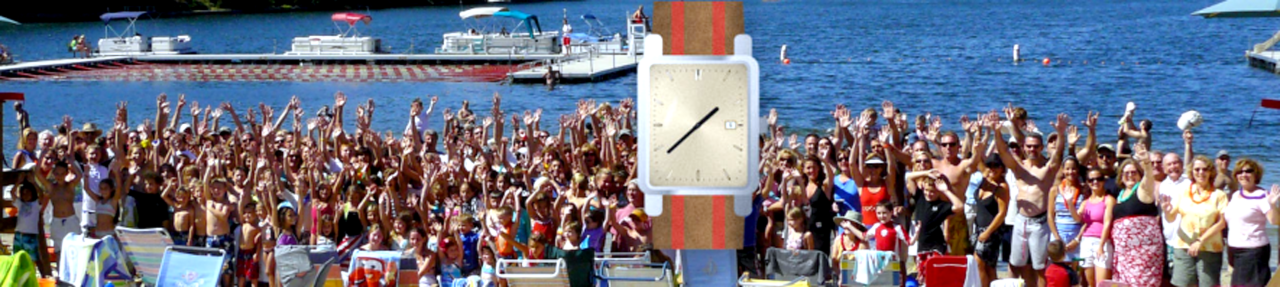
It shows 1 h 38 min
